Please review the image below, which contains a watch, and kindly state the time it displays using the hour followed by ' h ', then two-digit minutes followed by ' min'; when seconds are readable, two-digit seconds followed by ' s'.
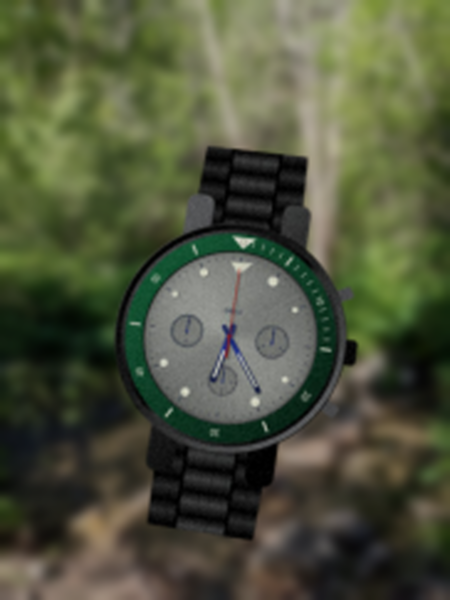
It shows 6 h 24 min
